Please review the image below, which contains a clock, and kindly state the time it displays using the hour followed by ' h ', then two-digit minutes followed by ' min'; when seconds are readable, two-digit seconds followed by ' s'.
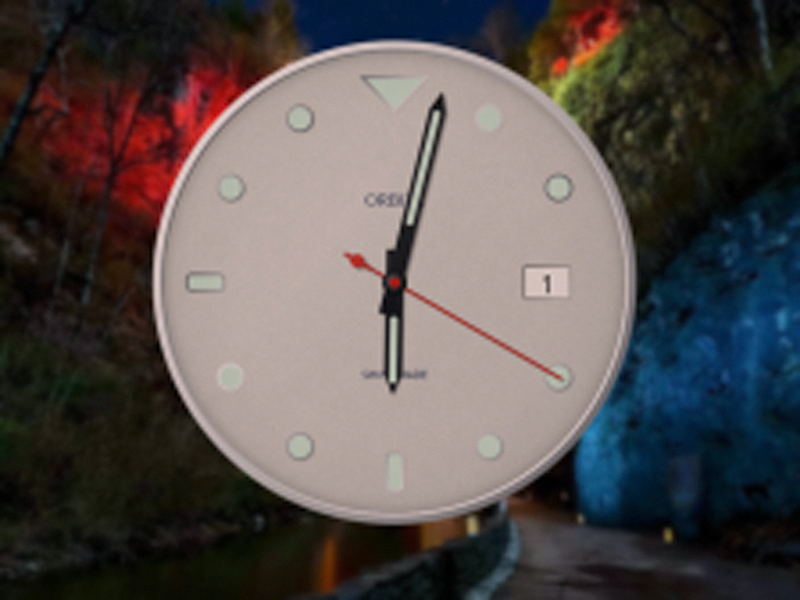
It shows 6 h 02 min 20 s
